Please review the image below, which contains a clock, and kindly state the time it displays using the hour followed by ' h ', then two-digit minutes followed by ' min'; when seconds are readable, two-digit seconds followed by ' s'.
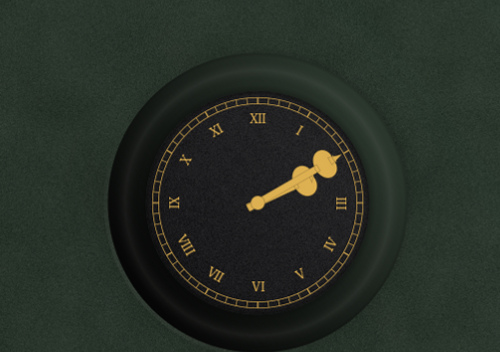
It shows 2 h 10 min
